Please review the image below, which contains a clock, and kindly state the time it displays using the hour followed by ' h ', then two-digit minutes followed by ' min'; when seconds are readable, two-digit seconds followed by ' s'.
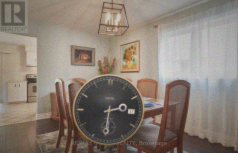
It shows 2 h 31 min
